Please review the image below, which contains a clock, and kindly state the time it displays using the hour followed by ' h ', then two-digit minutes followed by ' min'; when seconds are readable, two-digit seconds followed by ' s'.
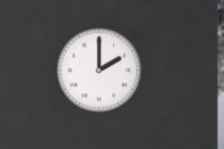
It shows 2 h 00 min
